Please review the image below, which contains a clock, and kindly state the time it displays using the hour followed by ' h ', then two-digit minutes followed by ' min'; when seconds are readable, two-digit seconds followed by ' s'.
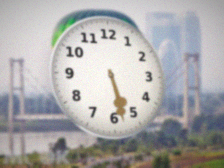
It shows 5 h 28 min
